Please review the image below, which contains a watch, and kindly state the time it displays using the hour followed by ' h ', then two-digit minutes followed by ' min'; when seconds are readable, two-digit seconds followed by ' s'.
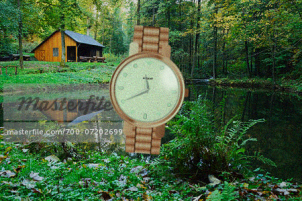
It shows 11 h 40 min
